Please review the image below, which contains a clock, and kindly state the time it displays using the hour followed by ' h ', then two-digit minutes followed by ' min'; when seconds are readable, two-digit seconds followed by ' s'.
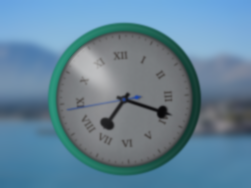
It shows 7 h 18 min 44 s
